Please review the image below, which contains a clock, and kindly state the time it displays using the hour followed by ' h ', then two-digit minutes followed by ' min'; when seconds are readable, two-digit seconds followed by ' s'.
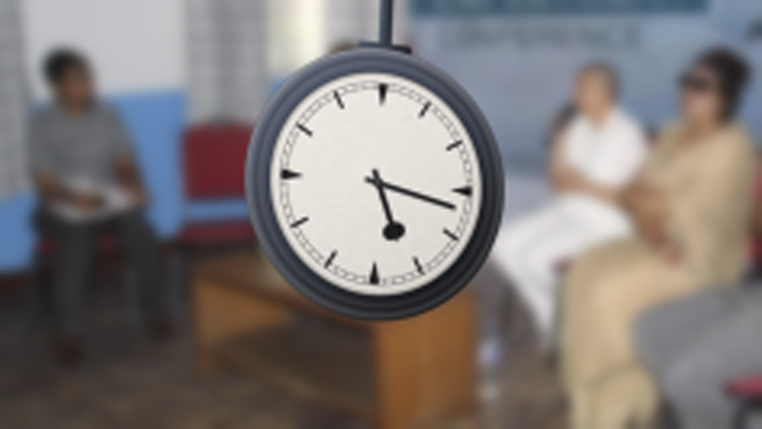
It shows 5 h 17 min
